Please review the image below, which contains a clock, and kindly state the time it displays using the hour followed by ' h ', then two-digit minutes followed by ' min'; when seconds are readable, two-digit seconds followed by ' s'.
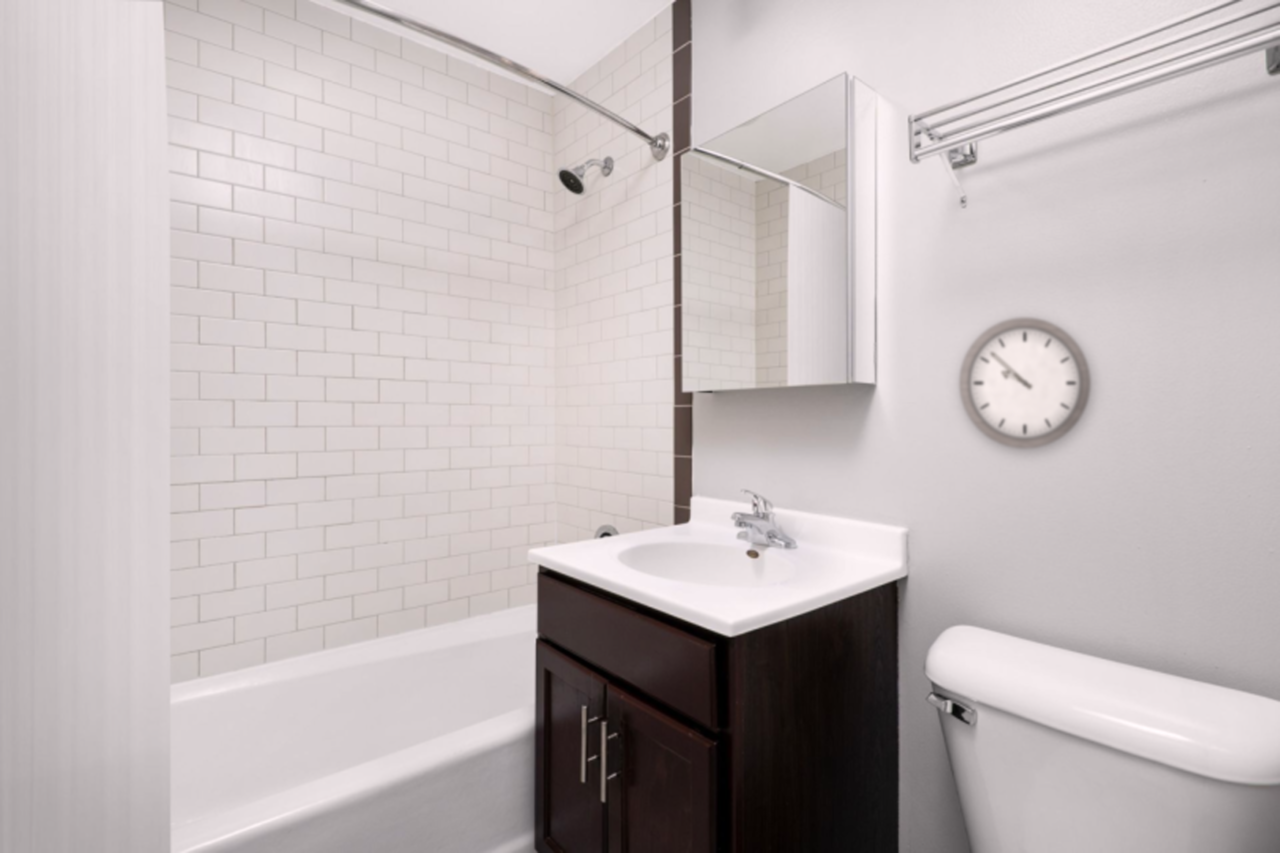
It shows 9 h 52 min
